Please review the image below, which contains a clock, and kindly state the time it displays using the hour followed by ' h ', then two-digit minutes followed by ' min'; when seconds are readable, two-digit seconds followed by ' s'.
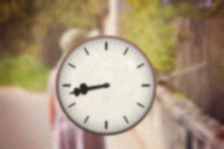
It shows 8 h 43 min
